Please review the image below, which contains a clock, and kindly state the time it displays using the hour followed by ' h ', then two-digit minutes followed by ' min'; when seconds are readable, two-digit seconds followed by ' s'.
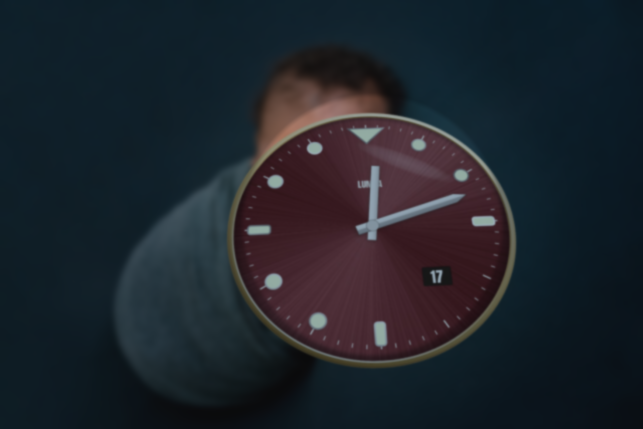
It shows 12 h 12 min
